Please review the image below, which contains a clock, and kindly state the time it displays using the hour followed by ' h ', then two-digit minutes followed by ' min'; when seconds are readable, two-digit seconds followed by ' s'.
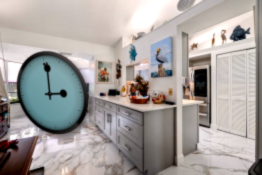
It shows 3 h 01 min
